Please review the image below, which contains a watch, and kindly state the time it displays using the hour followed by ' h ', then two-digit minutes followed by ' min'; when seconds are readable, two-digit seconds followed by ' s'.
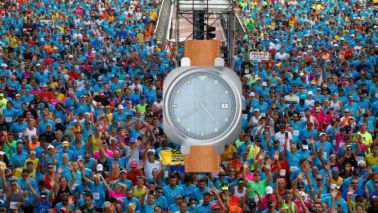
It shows 4 h 40 min
